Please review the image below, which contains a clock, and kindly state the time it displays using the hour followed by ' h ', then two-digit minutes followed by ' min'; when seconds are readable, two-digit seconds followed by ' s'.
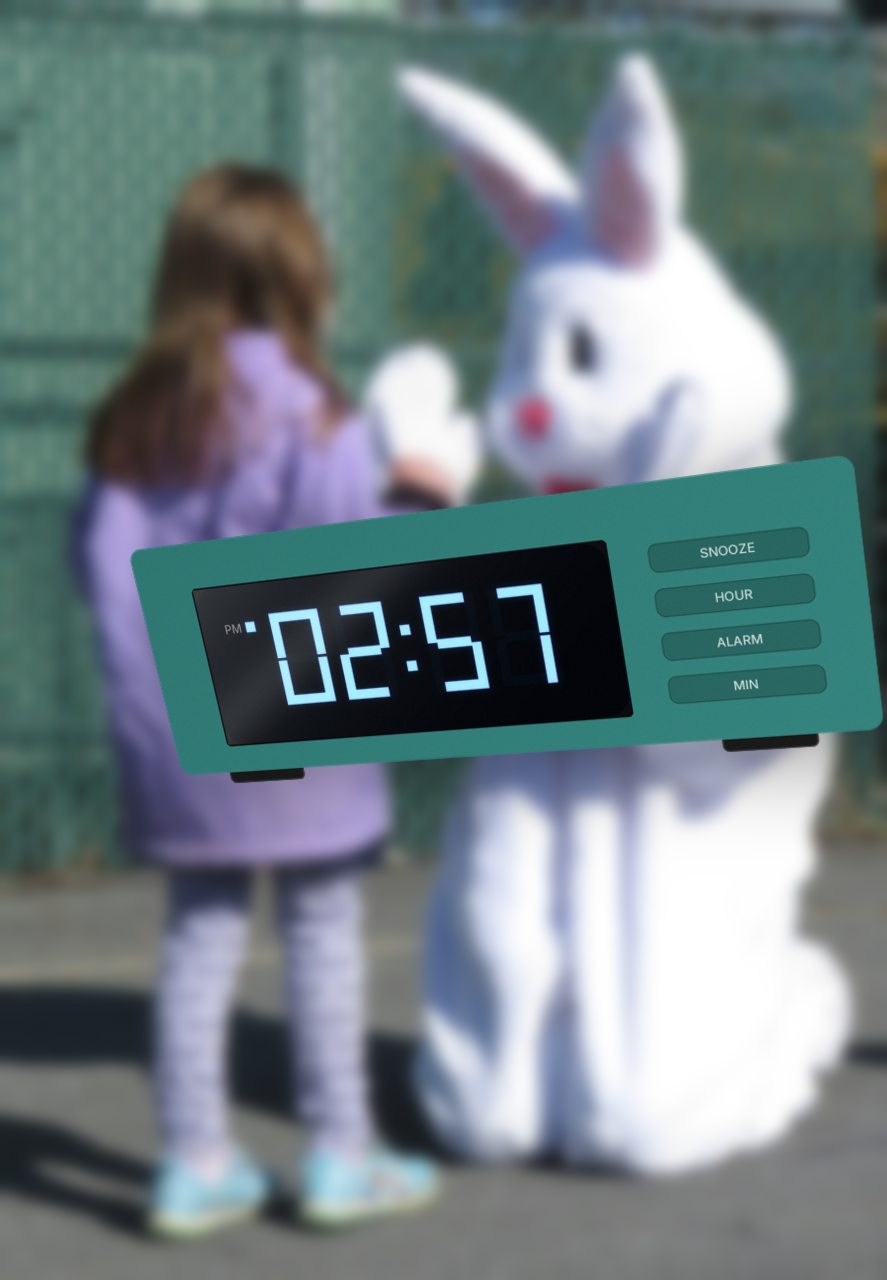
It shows 2 h 57 min
